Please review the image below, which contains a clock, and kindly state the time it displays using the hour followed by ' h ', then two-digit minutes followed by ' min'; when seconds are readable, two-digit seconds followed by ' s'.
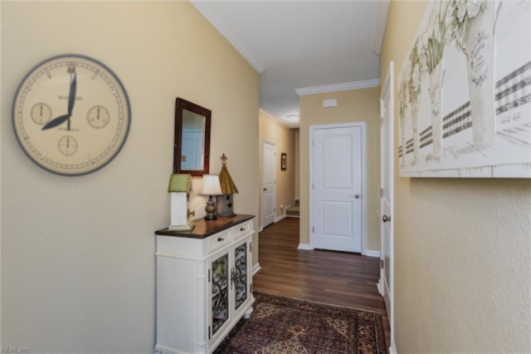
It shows 8 h 01 min
